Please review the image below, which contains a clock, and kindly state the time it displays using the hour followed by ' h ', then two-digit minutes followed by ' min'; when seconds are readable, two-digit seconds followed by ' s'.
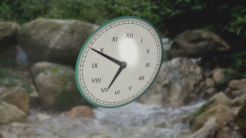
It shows 6 h 49 min
